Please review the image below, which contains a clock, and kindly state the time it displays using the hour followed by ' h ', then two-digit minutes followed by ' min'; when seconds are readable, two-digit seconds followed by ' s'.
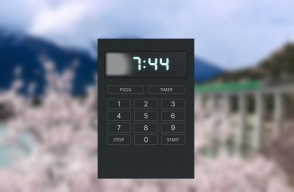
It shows 7 h 44 min
